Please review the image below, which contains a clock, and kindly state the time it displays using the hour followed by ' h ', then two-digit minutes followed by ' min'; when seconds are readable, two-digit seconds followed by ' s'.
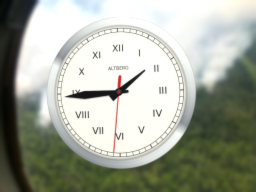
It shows 1 h 44 min 31 s
